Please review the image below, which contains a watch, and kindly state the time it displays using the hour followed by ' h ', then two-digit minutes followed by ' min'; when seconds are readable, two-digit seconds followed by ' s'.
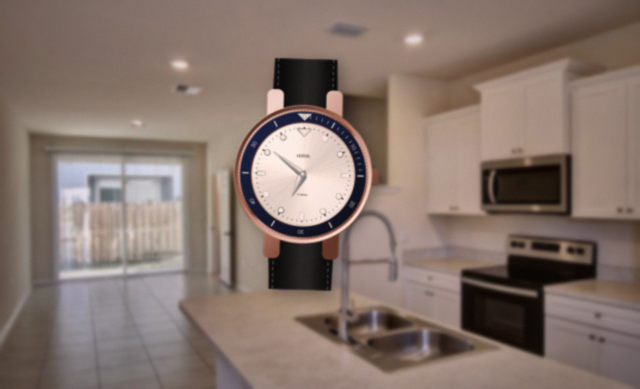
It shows 6 h 51 min
